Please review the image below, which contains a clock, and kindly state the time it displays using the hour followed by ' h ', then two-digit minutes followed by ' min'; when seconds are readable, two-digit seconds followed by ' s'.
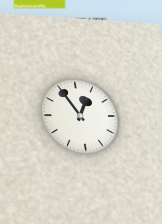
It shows 12 h 55 min
